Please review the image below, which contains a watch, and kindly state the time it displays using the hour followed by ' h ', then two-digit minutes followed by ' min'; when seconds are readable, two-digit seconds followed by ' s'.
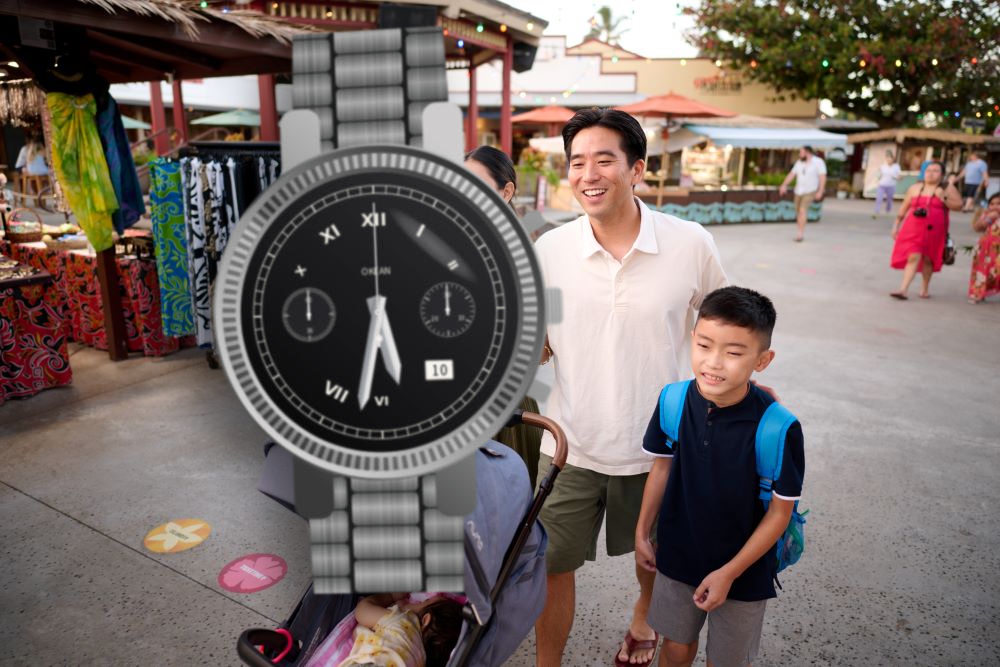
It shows 5 h 32 min
